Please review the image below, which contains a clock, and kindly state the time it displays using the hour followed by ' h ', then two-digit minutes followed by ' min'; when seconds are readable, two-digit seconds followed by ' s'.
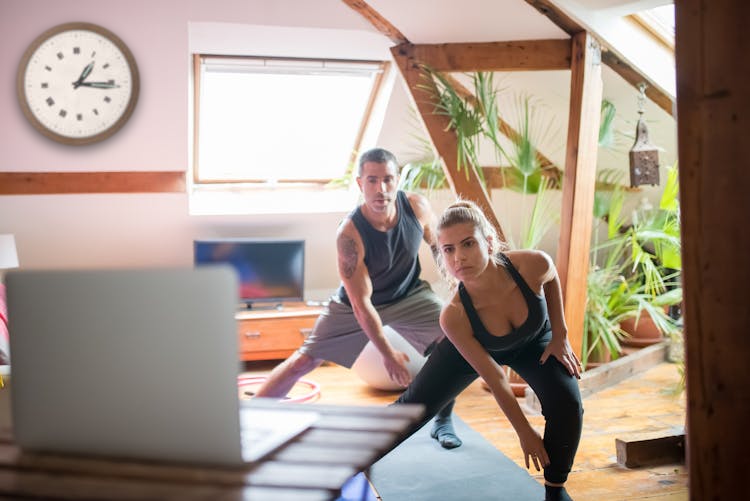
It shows 1 h 16 min
